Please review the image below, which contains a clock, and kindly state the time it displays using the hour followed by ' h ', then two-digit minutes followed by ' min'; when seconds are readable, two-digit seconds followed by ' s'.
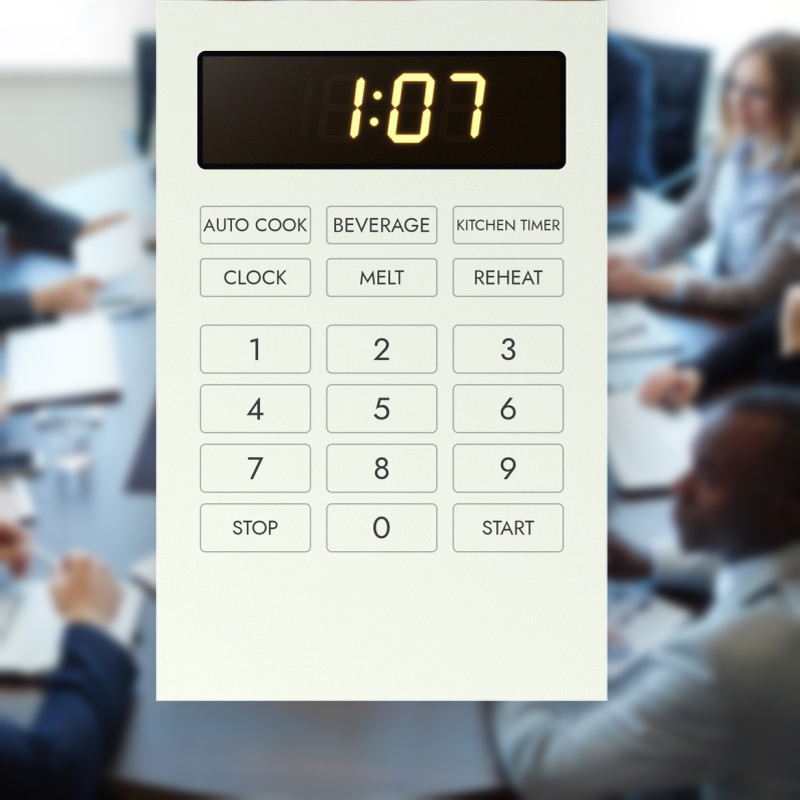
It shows 1 h 07 min
